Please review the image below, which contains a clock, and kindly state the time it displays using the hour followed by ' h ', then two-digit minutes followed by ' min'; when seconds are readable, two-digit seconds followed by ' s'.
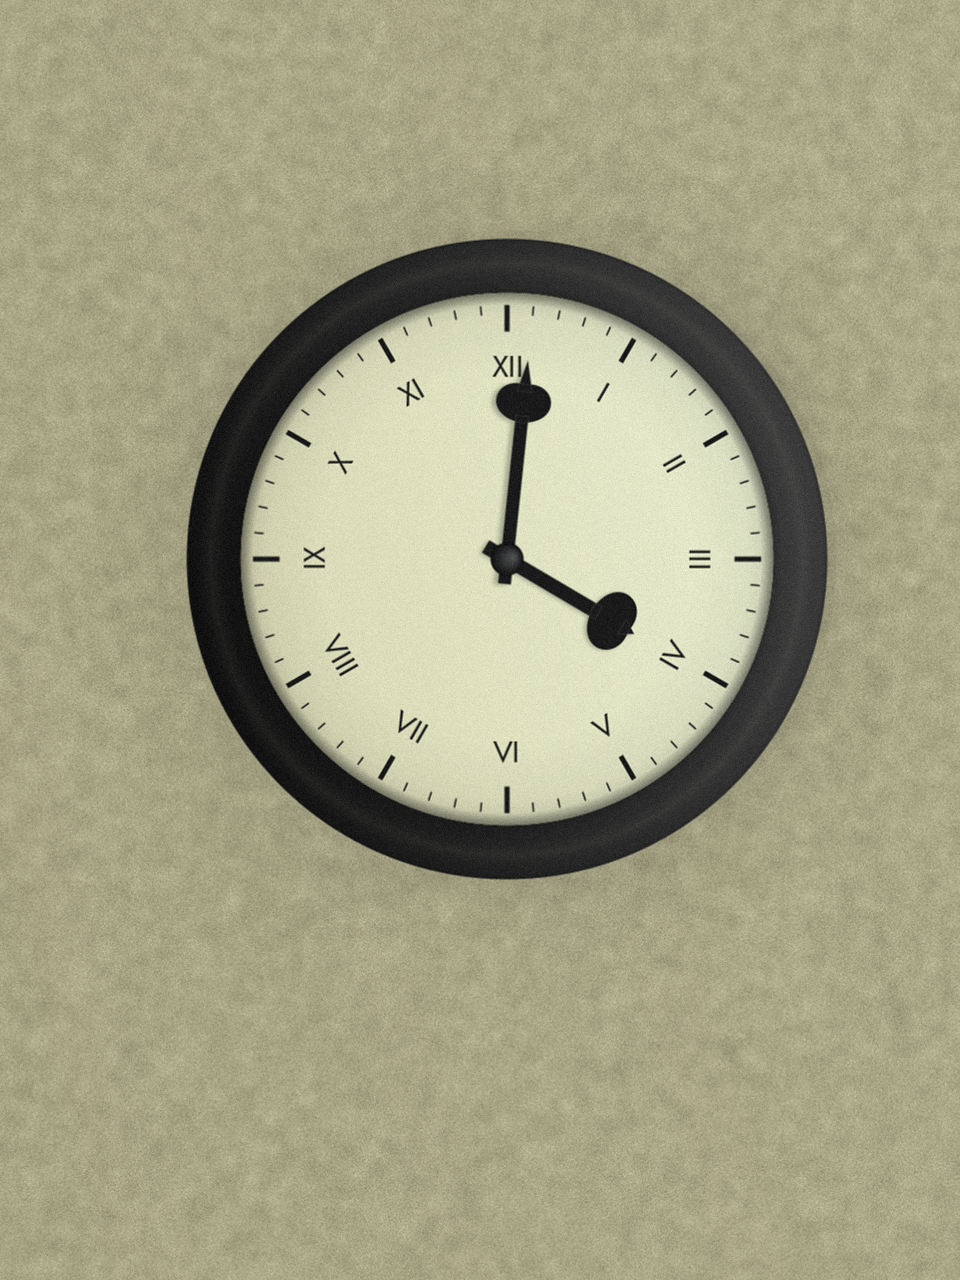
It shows 4 h 01 min
